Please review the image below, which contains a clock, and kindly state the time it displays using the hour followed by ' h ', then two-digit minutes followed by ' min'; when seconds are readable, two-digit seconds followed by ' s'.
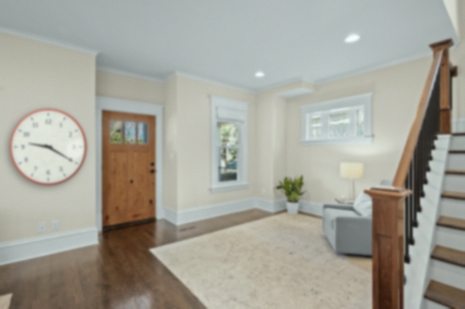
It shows 9 h 20 min
